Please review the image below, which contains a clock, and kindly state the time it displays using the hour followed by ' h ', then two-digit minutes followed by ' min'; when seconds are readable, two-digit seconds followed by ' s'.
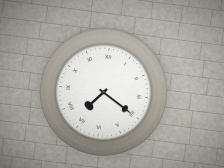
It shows 7 h 20 min
